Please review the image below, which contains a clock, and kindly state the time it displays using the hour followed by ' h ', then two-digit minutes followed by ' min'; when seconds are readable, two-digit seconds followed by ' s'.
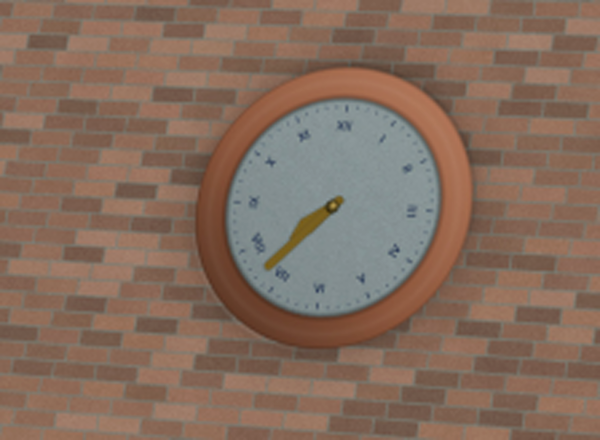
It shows 7 h 37 min
